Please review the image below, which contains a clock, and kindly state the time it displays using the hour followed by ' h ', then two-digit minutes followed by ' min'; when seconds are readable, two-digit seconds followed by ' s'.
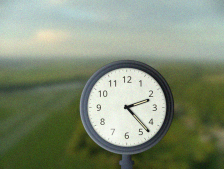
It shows 2 h 23 min
